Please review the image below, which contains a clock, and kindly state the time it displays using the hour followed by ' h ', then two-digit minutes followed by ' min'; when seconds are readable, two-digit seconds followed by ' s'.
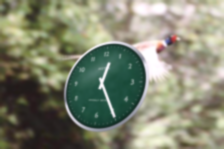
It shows 12 h 25 min
